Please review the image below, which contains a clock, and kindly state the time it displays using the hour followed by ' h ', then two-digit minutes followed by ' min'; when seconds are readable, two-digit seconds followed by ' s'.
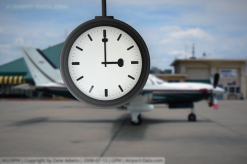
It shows 3 h 00 min
